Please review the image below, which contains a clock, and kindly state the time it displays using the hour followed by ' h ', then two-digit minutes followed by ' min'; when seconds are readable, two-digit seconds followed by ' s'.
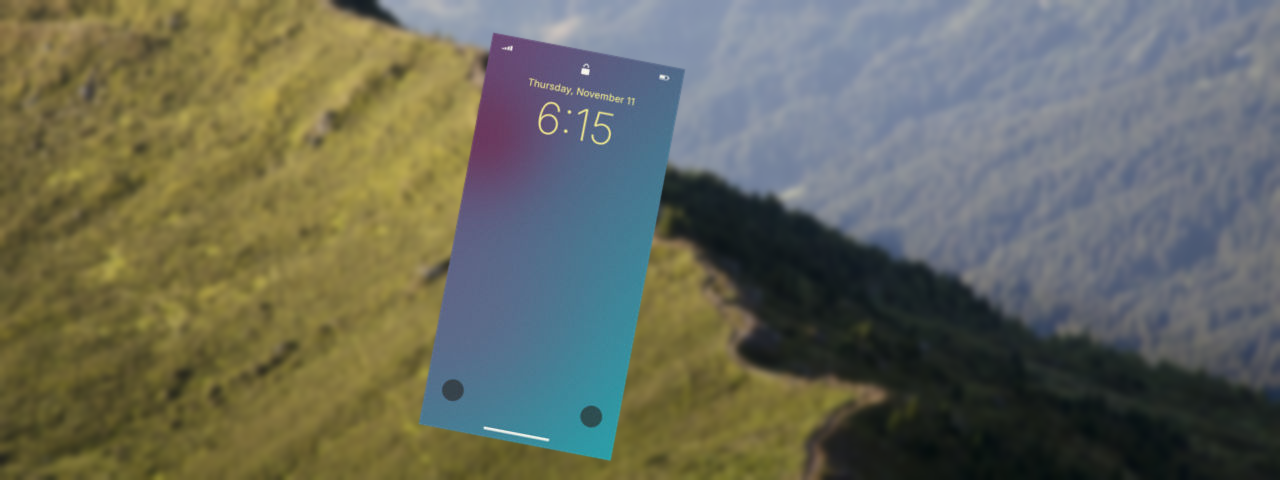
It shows 6 h 15 min
